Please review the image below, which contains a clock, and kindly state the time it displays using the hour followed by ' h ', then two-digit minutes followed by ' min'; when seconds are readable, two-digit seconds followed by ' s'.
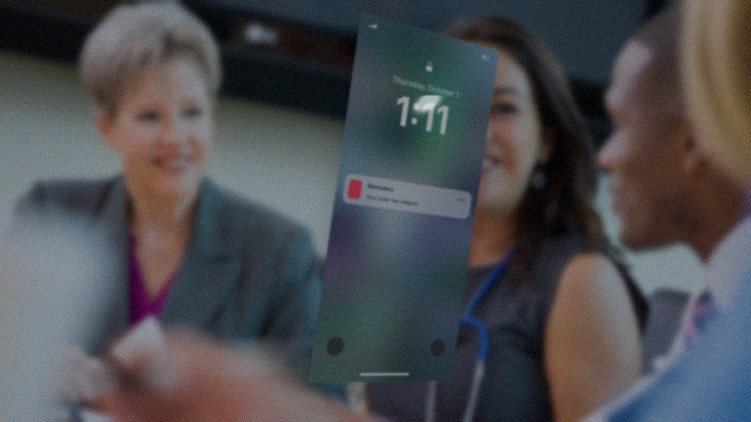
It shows 1 h 11 min
